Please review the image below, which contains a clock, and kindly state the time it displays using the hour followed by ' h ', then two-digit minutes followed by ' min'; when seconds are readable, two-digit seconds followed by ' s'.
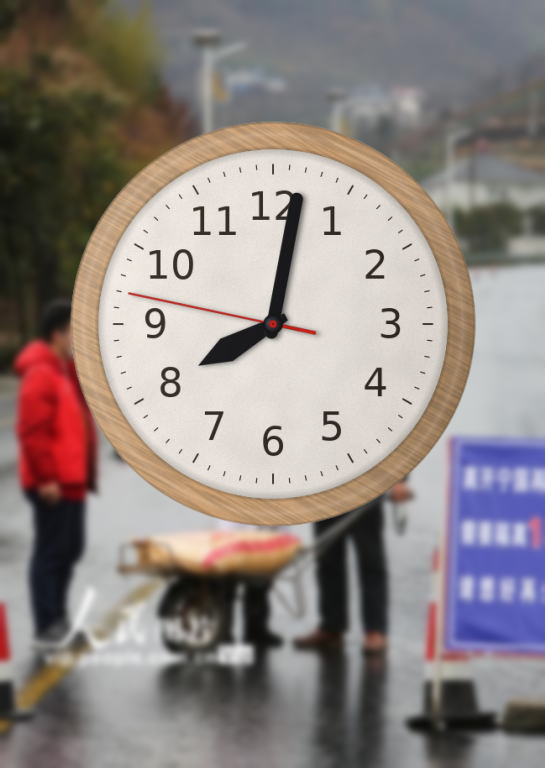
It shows 8 h 01 min 47 s
